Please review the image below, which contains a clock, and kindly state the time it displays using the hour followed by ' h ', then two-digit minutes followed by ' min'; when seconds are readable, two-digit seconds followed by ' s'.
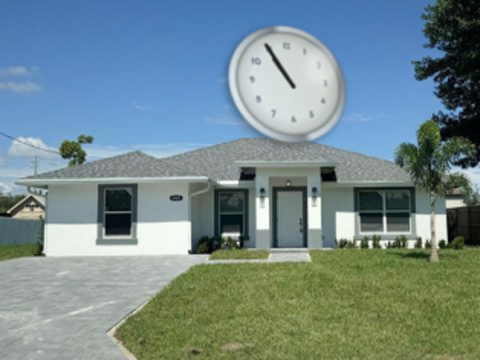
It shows 10 h 55 min
